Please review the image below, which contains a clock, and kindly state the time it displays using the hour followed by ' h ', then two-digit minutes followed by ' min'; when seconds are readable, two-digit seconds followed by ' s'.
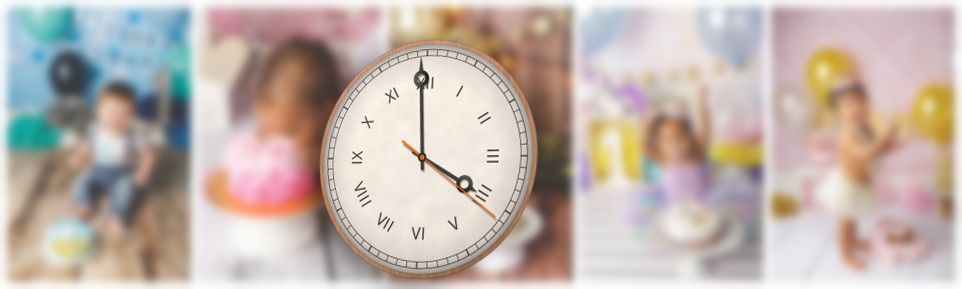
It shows 3 h 59 min 21 s
